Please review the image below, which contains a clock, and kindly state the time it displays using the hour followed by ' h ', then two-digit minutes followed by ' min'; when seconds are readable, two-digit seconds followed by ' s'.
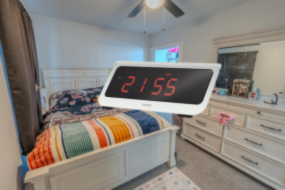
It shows 21 h 55 min
